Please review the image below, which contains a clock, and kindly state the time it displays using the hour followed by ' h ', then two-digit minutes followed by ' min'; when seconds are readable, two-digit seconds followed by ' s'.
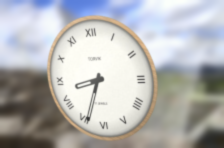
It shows 8 h 34 min
